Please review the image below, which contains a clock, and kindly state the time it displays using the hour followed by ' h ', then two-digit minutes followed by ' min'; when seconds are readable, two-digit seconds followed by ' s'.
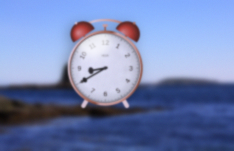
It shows 8 h 40 min
